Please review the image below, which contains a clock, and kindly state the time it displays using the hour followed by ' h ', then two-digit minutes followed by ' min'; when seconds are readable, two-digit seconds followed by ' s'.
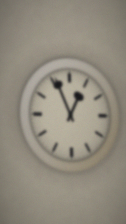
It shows 12 h 56 min
